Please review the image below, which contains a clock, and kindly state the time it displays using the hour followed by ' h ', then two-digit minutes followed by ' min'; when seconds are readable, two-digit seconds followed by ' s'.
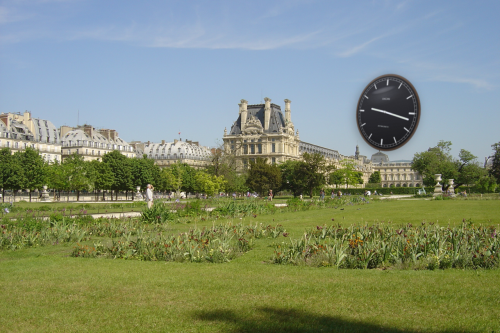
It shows 9 h 17 min
